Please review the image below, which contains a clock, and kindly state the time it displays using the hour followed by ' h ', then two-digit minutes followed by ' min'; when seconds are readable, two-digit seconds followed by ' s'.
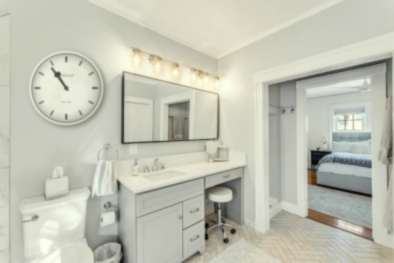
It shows 10 h 54 min
